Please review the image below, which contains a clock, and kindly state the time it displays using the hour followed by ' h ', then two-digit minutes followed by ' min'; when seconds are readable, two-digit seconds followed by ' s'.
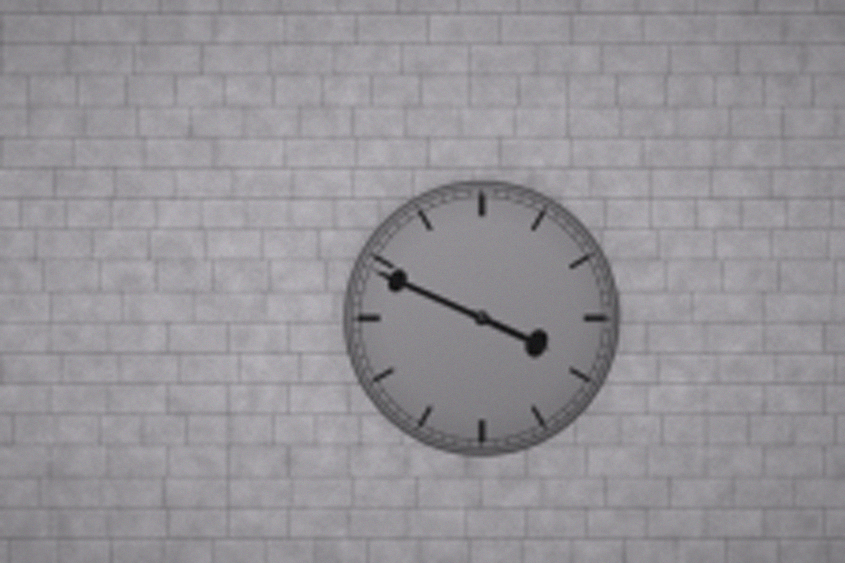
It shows 3 h 49 min
